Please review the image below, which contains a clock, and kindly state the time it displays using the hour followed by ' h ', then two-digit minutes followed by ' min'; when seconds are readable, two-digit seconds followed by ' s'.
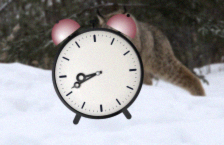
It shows 8 h 41 min
